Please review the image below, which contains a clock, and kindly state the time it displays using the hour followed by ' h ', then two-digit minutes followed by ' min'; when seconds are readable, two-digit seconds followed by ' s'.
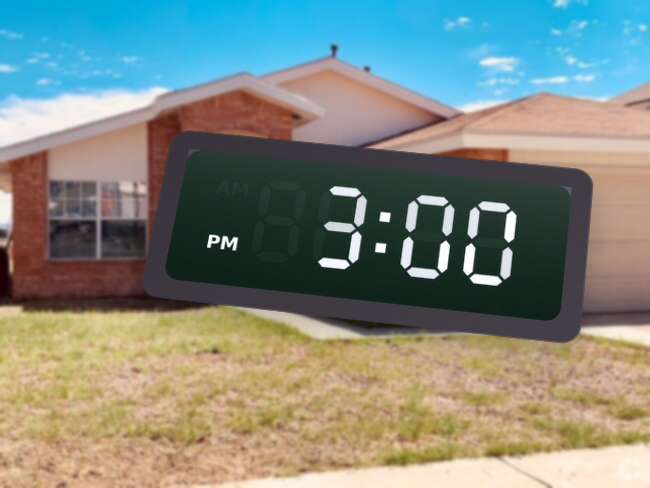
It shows 3 h 00 min
